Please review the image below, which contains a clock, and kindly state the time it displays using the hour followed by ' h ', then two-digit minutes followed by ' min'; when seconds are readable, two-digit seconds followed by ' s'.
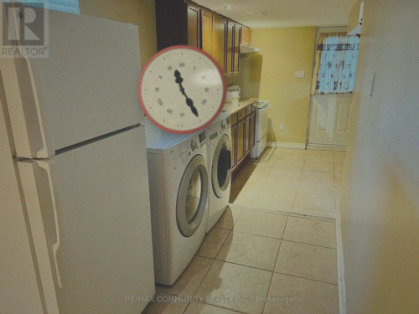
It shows 11 h 25 min
